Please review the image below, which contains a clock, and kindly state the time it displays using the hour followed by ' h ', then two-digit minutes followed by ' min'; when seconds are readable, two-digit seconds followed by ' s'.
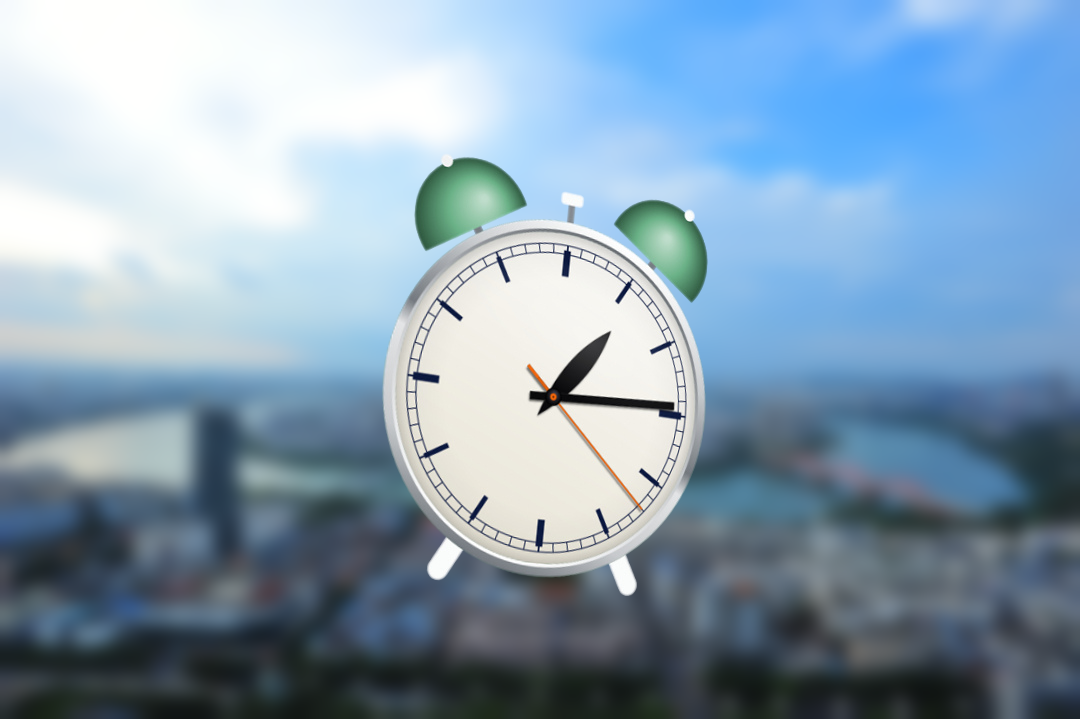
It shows 1 h 14 min 22 s
